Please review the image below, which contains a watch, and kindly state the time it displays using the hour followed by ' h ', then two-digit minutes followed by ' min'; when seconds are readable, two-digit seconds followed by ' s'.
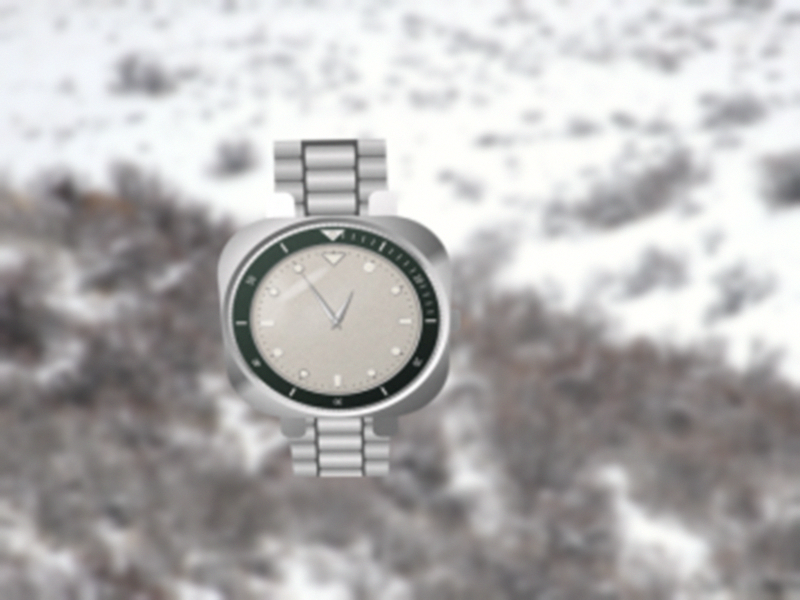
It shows 12 h 55 min
